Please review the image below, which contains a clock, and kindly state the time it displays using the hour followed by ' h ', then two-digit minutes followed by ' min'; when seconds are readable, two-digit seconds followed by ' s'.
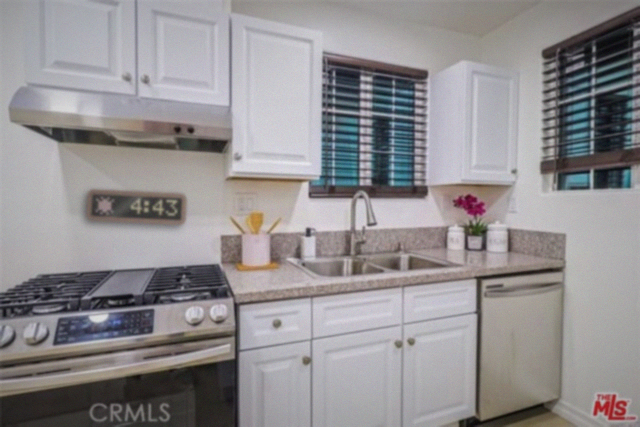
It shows 4 h 43 min
